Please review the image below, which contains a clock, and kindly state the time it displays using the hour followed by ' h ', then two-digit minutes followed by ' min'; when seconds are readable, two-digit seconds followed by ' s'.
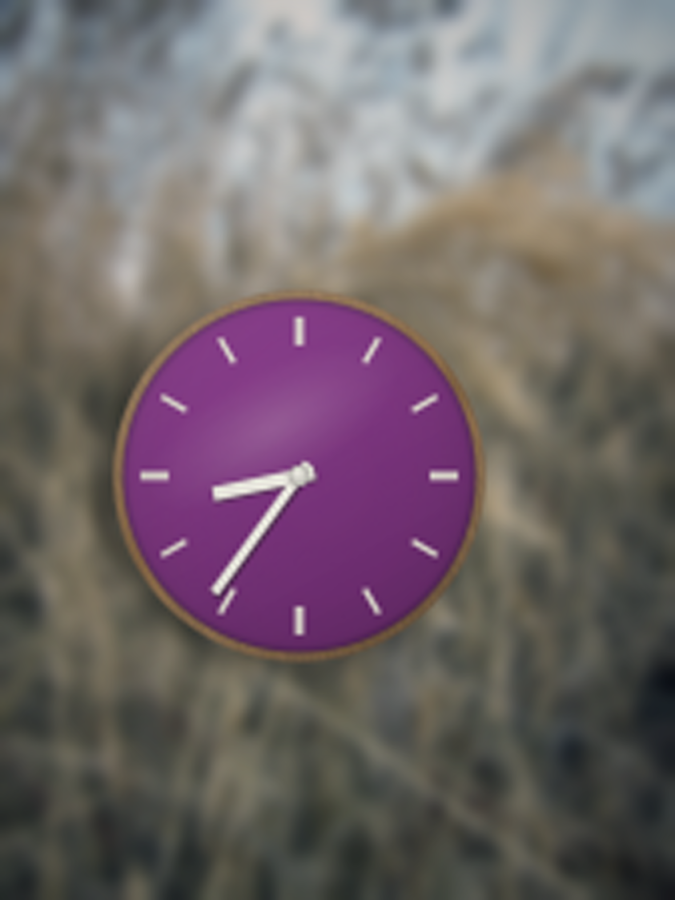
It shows 8 h 36 min
